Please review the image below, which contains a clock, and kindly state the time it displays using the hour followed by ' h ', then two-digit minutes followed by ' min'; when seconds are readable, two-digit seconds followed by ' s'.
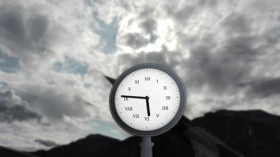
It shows 5 h 46 min
